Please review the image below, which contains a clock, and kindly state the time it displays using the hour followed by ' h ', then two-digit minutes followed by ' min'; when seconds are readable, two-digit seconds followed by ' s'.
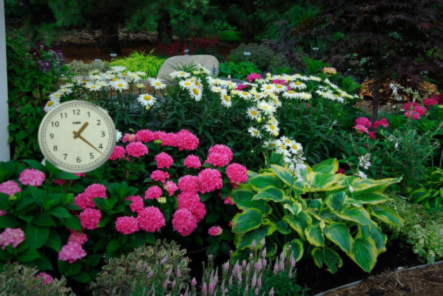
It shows 1 h 22 min
